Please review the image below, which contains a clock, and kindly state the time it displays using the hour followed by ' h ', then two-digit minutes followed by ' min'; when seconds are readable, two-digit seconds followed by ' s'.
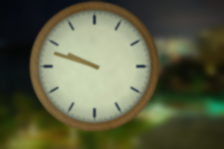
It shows 9 h 48 min
